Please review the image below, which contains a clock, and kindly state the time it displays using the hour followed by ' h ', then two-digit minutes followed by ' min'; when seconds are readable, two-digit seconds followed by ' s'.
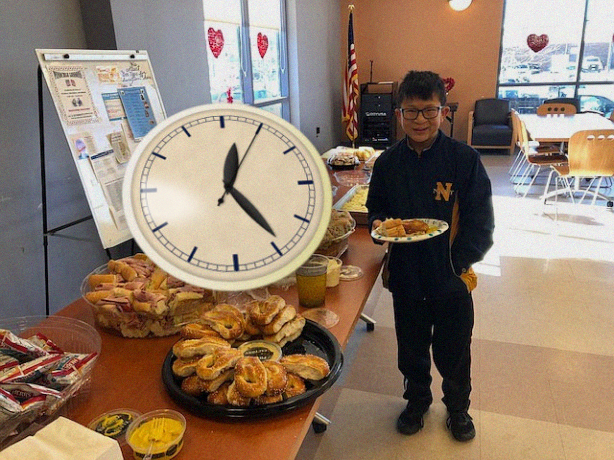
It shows 12 h 24 min 05 s
